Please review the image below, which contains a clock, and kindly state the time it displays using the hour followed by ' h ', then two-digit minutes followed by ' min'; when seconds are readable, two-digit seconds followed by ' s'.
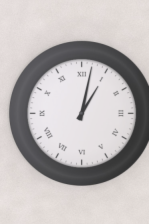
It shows 1 h 02 min
